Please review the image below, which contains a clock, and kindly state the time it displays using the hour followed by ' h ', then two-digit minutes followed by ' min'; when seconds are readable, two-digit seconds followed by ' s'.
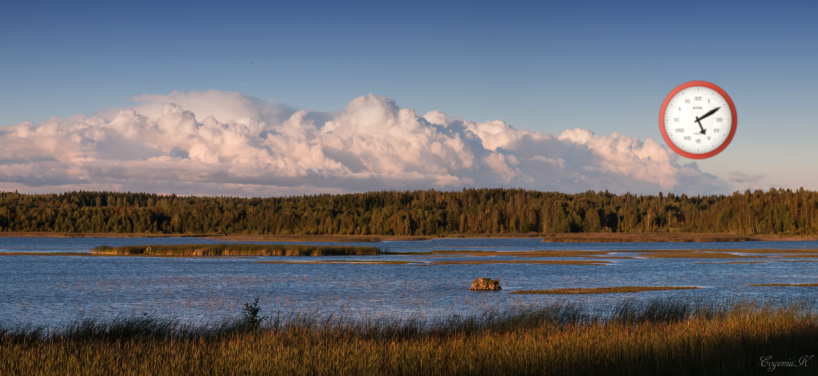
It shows 5 h 10 min
